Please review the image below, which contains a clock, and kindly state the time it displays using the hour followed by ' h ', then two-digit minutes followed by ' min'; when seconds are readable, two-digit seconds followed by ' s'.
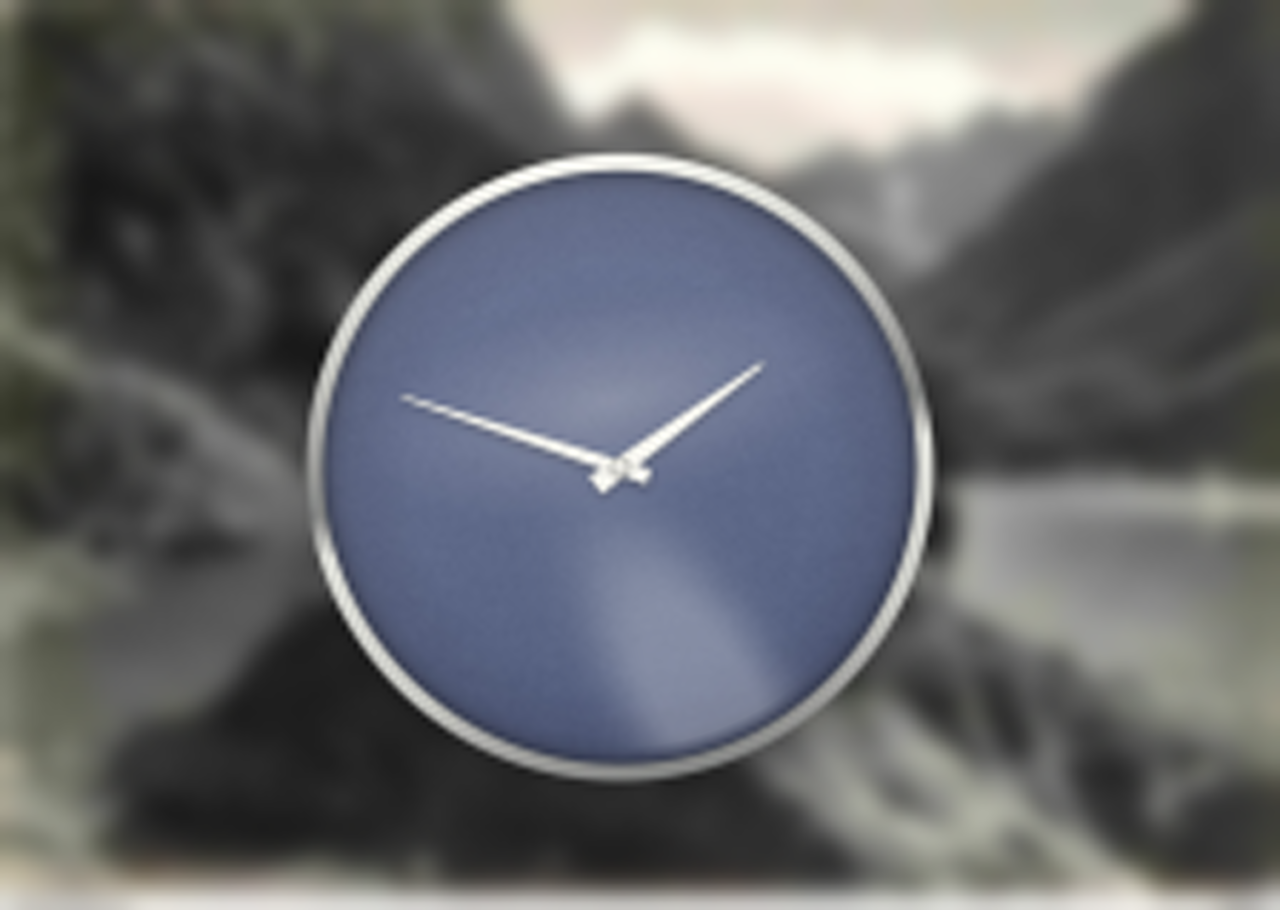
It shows 1 h 48 min
